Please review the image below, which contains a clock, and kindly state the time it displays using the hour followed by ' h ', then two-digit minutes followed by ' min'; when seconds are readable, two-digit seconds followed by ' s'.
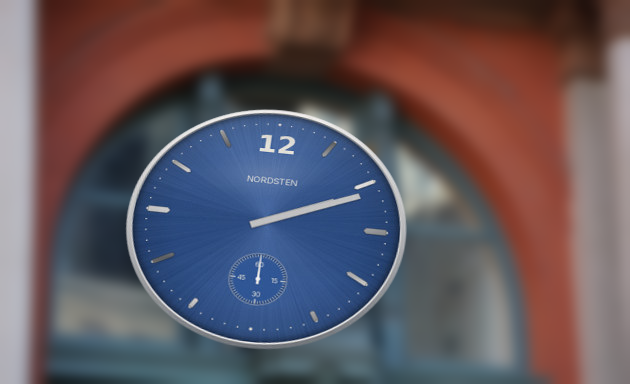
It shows 2 h 11 min
